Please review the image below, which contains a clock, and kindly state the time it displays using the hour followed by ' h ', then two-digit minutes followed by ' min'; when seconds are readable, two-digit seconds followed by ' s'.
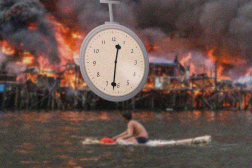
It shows 12 h 32 min
